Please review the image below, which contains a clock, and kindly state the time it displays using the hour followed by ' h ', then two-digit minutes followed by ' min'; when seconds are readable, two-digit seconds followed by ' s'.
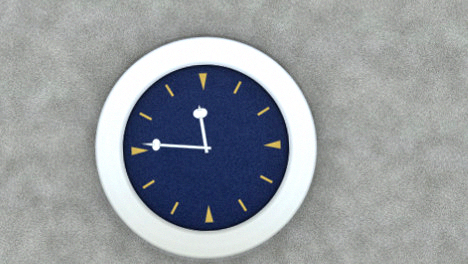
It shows 11 h 46 min
